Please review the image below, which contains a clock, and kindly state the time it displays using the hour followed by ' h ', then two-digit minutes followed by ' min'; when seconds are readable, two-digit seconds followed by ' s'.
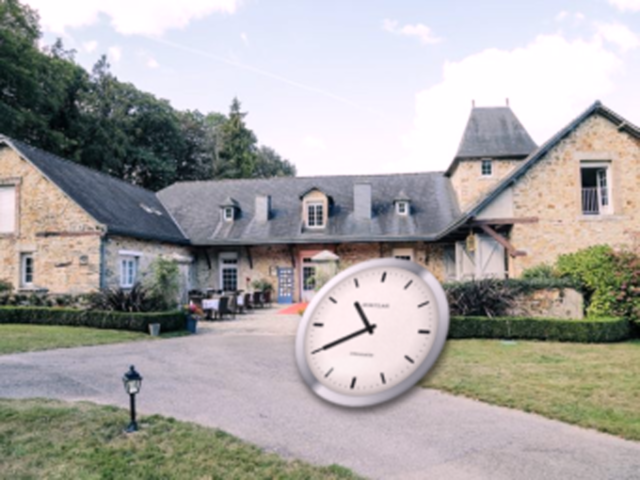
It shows 10 h 40 min
